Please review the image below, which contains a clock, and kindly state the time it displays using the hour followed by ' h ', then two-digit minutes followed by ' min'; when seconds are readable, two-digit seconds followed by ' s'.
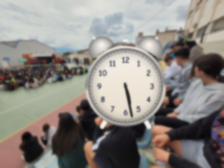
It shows 5 h 28 min
